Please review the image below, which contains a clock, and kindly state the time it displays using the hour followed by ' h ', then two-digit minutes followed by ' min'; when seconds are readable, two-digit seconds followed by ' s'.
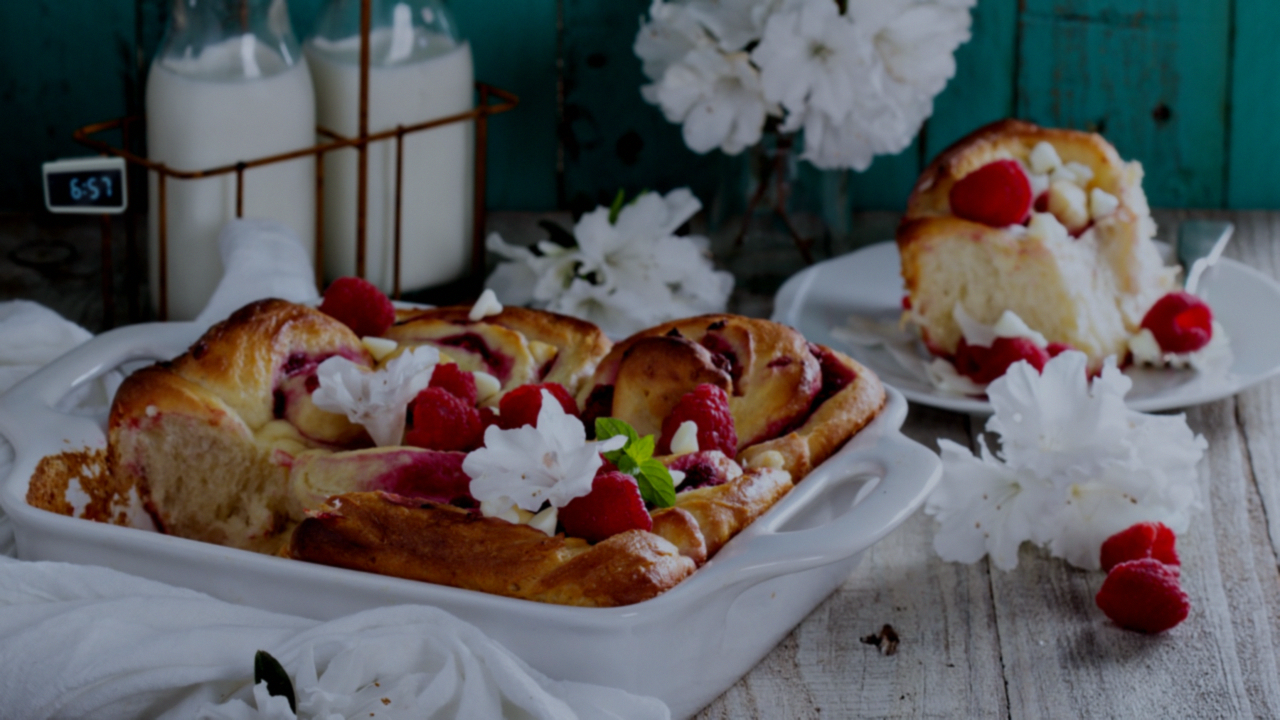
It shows 6 h 57 min
